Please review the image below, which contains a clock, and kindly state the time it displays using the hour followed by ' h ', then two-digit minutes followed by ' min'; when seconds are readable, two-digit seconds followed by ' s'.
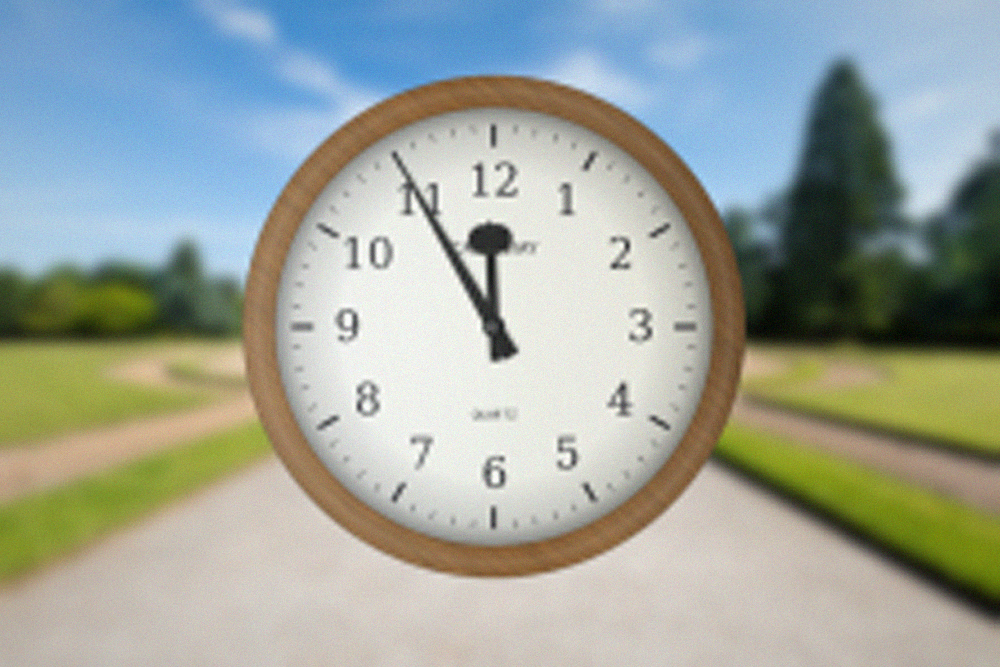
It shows 11 h 55 min
